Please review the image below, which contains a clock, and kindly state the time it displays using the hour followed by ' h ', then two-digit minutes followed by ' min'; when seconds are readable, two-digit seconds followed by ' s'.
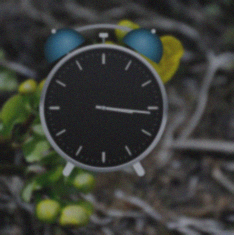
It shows 3 h 16 min
